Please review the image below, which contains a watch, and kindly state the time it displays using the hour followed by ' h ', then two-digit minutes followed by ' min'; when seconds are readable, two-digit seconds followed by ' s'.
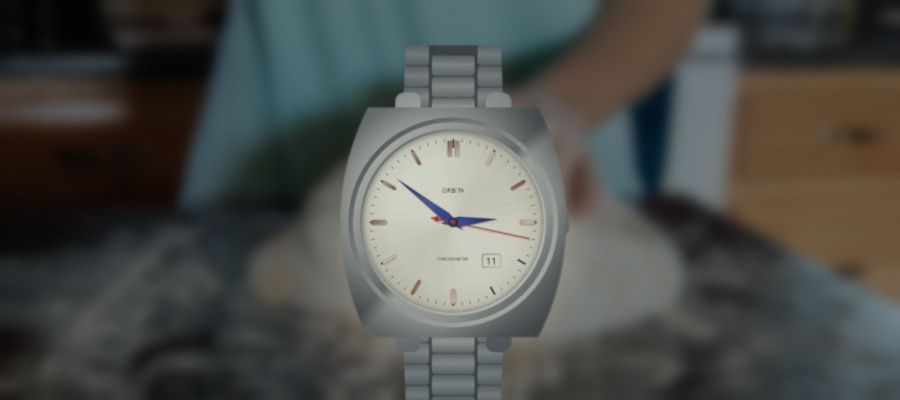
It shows 2 h 51 min 17 s
